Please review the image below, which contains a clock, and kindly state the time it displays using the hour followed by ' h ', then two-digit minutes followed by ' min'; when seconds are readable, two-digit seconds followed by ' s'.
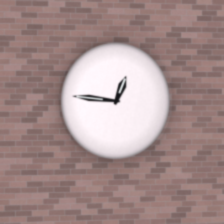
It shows 12 h 46 min
